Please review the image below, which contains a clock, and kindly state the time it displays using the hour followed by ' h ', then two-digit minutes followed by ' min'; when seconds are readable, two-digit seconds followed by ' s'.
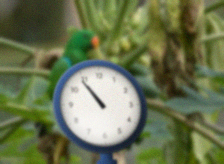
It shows 10 h 54 min
